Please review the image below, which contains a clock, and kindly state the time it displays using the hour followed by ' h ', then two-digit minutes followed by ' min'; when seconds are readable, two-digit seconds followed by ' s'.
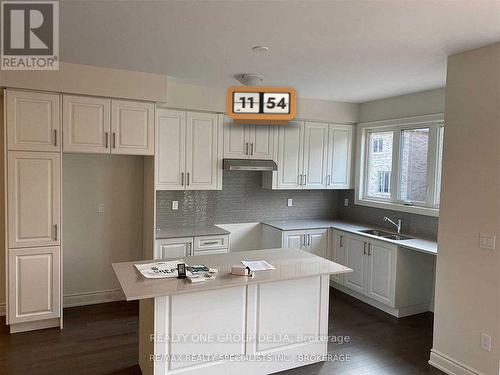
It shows 11 h 54 min
